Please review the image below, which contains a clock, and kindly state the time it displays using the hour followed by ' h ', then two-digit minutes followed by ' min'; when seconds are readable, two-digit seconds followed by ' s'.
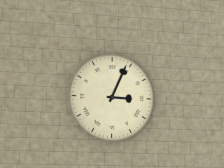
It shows 3 h 04 min
